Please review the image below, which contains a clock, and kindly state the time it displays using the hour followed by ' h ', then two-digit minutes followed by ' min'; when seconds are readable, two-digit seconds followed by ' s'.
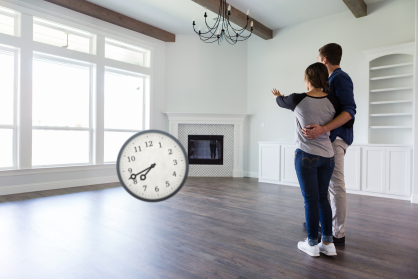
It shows 7 h 42 min
